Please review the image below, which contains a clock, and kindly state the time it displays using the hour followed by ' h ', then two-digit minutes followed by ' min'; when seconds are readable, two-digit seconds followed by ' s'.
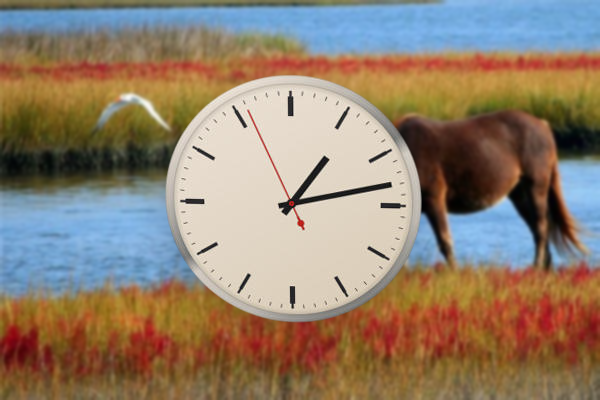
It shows 1 h 12 min 56 s
